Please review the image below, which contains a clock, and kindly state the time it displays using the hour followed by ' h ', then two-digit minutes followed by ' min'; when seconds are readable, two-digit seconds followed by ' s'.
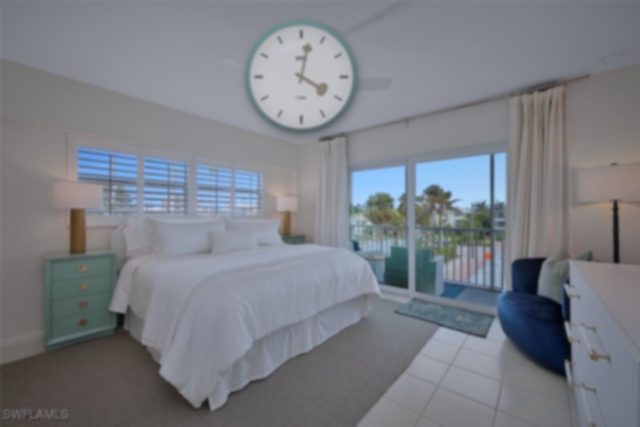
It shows 4 h 02 min
